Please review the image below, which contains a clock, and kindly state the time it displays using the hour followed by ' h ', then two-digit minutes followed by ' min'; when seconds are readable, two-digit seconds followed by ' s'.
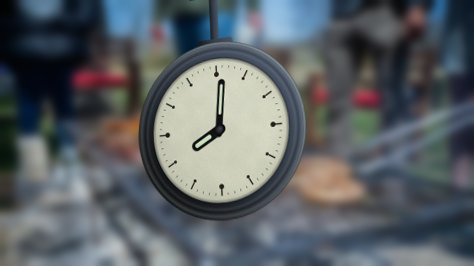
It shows 8 h 01 min
